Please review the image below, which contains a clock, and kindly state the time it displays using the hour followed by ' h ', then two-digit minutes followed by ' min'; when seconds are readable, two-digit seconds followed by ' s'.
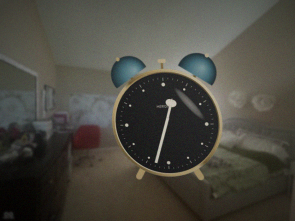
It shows 12 h 33 min
